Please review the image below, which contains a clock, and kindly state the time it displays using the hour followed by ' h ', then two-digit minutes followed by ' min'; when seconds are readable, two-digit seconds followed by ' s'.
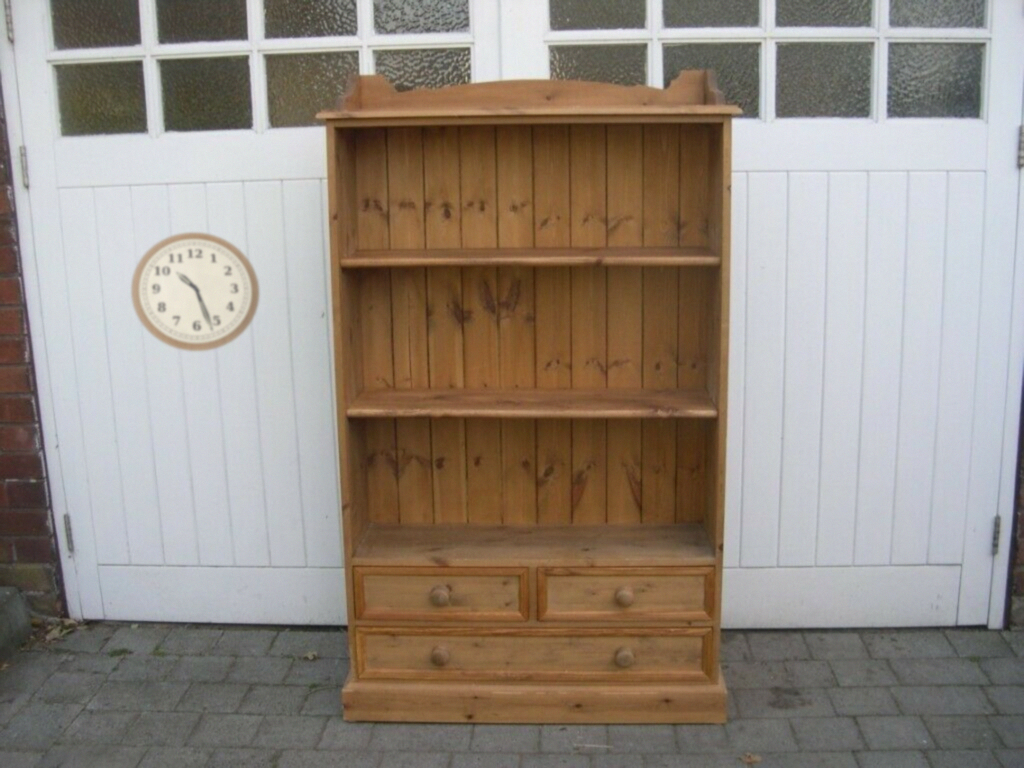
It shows 10 h 27 min
